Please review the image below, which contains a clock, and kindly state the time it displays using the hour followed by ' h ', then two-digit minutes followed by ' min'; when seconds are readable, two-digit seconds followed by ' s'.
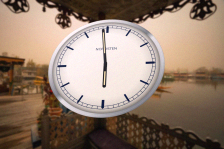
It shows 5 h 59 min
